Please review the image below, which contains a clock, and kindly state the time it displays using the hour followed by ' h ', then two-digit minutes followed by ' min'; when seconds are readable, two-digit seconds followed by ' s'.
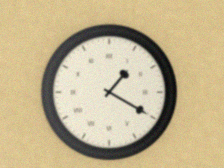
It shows 1 h 20 min
